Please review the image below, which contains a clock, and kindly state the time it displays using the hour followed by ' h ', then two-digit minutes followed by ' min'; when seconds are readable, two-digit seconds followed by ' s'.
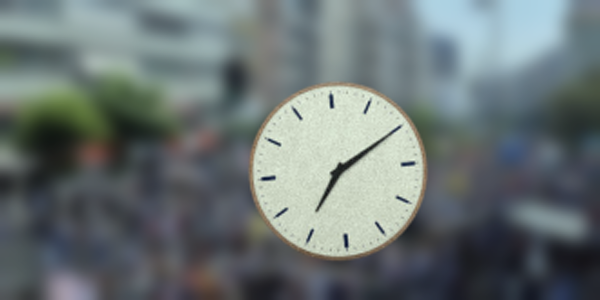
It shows 7 h 10 min
